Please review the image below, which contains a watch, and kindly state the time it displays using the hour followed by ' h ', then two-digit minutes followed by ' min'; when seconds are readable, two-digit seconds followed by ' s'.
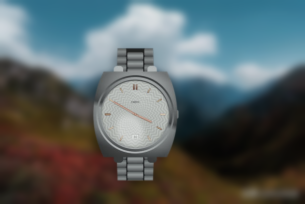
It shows 3 h 50 min
